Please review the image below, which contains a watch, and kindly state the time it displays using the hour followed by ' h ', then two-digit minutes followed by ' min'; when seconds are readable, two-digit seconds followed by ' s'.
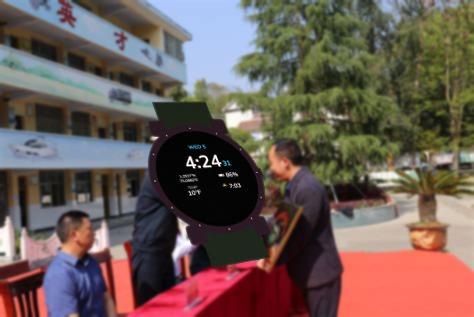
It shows 4 h 24 min
